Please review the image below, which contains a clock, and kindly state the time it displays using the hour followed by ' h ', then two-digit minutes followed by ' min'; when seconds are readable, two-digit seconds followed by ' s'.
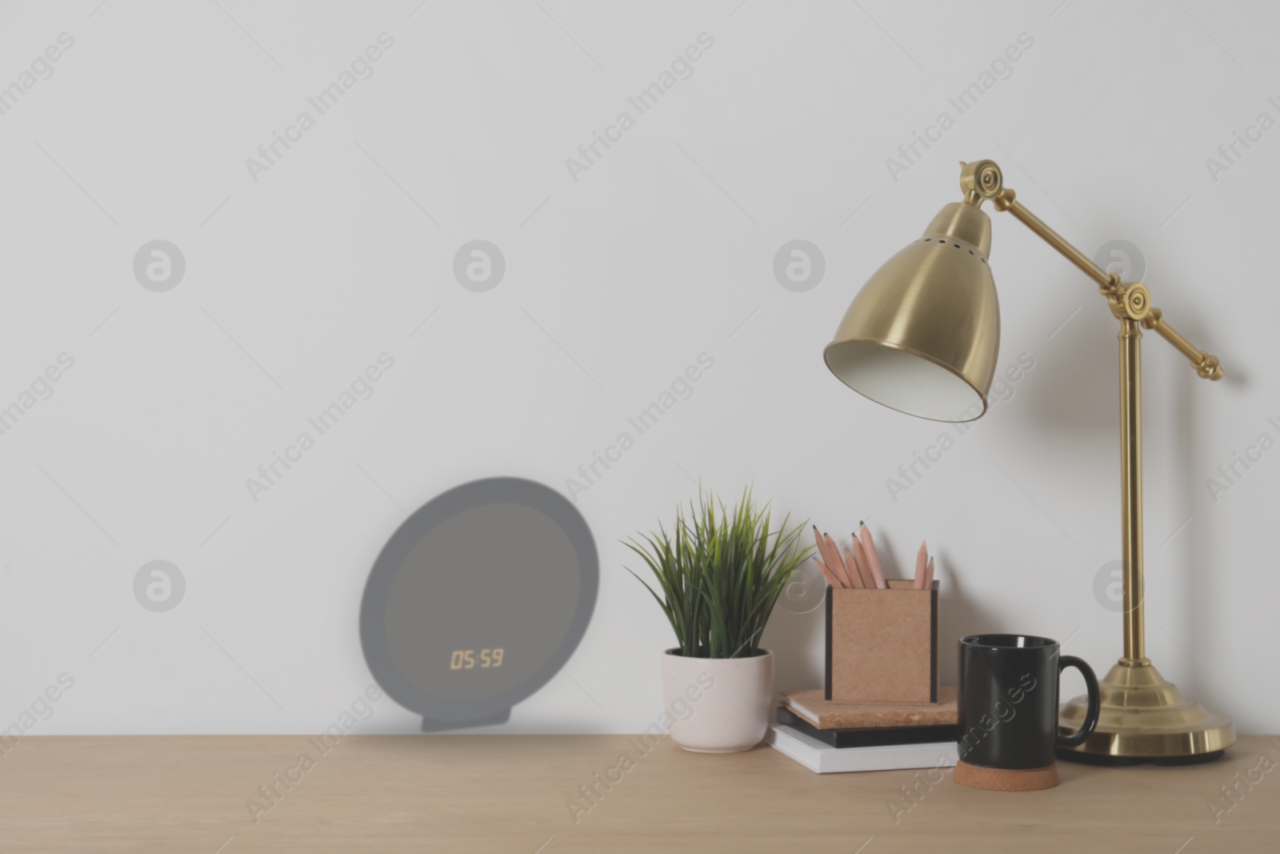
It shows 5 h 59 min
